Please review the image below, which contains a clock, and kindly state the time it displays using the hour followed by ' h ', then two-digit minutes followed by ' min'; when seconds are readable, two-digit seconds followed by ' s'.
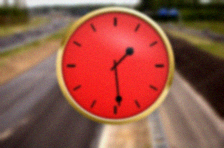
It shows 1 h 29 min
